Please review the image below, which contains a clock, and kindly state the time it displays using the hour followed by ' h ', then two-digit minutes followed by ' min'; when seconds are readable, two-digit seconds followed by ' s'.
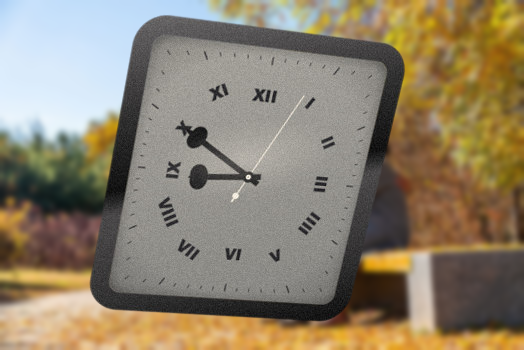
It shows 8 h 50 min 04 s
